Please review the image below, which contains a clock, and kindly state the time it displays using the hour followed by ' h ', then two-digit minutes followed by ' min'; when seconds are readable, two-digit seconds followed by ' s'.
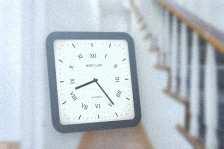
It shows 8 h 24 min
